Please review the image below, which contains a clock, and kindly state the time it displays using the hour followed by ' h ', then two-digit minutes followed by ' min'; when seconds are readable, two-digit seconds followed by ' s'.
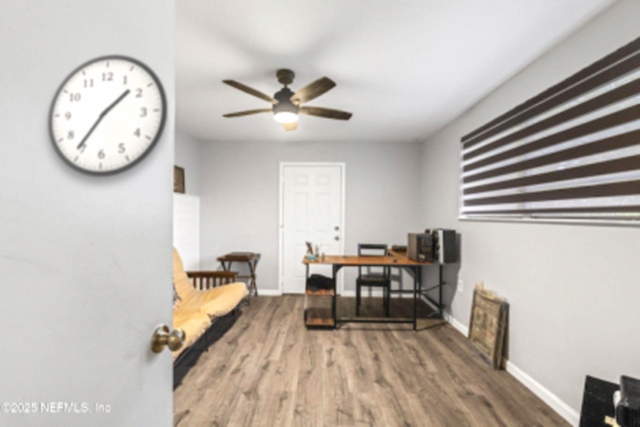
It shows 1 h 36 min
